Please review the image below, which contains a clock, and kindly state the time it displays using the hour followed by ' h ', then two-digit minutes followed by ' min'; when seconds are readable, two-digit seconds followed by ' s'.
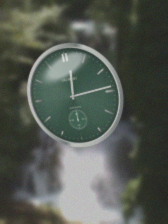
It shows 12 h 14 min
